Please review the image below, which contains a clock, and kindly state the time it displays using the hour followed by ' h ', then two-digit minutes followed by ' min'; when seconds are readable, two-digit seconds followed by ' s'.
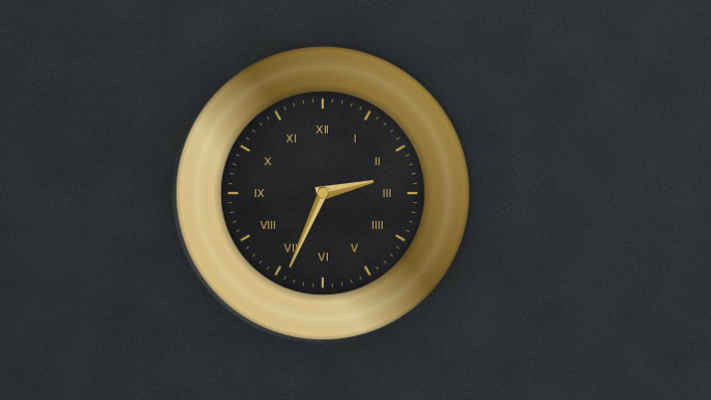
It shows 2 h 34 min
